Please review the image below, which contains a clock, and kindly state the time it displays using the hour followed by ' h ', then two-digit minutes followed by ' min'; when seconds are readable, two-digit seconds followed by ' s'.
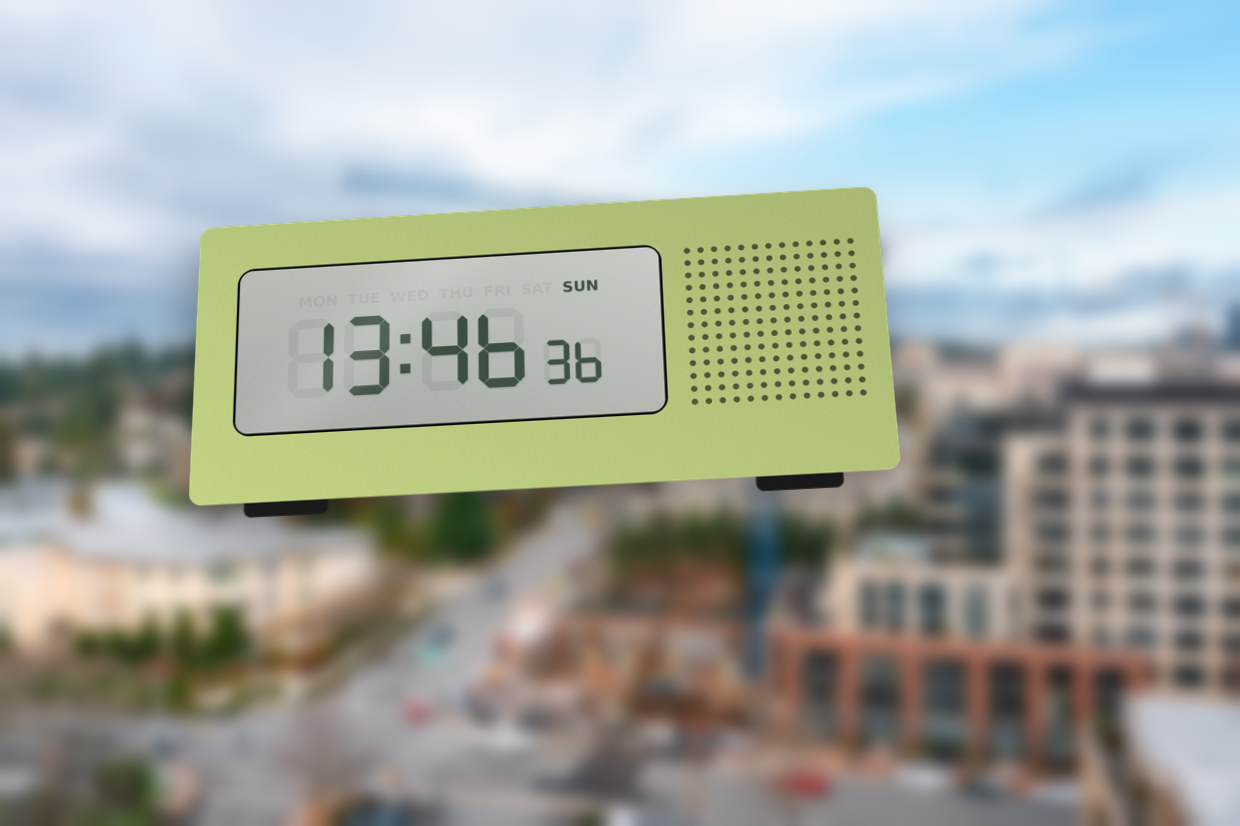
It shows 13 h 46 min 36 s
